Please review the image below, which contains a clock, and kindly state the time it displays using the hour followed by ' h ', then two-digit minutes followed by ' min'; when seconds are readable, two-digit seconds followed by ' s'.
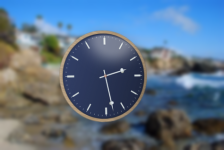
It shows 2 h 28 min
